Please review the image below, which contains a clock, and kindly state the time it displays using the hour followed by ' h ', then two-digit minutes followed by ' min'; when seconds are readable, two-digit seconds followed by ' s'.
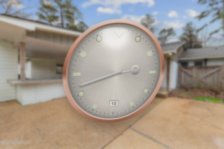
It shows 2 h 42 min
